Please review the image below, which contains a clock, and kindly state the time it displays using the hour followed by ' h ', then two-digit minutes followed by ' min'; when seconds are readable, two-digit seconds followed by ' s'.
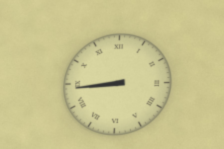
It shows 8 h 44 min
